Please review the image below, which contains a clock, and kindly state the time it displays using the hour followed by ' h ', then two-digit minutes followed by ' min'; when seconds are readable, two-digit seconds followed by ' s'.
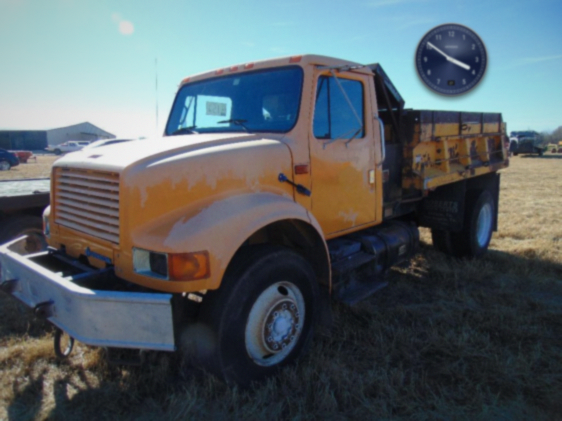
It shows 3 h 51 min
